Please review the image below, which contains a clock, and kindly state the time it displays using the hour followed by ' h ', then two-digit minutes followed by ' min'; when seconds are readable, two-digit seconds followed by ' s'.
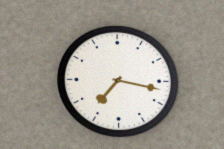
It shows 7 h 17 min
